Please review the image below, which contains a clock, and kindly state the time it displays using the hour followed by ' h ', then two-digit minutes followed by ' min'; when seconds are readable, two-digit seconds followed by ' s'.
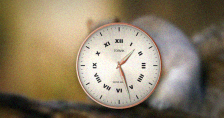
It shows 1 h 27 min
